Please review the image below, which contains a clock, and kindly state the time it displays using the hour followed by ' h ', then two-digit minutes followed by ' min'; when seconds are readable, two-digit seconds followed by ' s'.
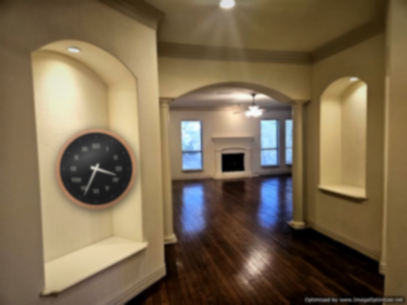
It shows 3 h 34 min
